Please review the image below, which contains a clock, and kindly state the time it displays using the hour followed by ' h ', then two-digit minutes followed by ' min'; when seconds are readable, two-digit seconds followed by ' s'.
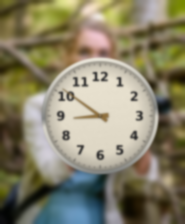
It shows 8 h 51 min
